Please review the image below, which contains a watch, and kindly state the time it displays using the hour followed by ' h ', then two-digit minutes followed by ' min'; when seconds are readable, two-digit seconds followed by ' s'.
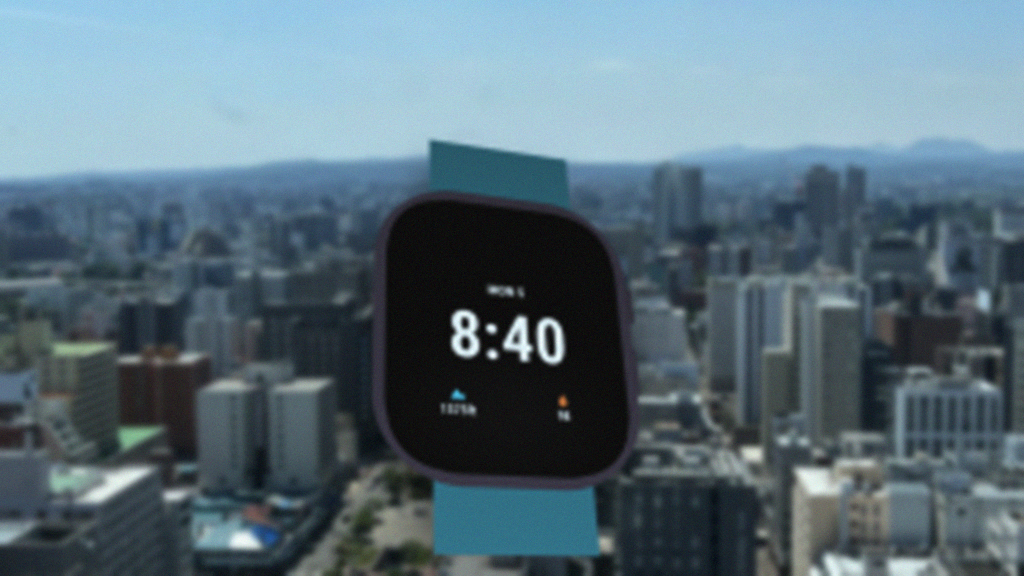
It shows 8 h 40 min
